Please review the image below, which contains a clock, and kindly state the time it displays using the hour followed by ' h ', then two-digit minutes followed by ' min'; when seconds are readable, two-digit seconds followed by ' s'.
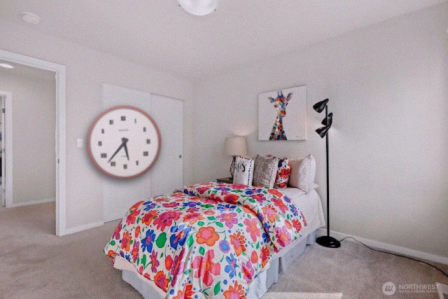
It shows 5 h 37 min
